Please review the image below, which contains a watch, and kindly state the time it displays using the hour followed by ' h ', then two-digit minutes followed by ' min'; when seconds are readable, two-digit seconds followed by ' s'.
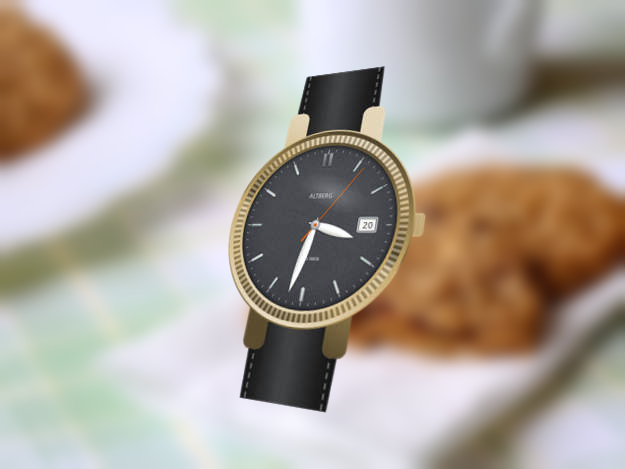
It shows 3 h 32 min 06 s
